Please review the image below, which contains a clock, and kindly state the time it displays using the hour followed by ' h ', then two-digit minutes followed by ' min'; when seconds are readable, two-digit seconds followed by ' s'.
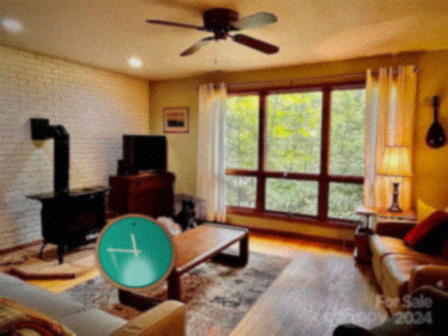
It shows 11 h 46 min
